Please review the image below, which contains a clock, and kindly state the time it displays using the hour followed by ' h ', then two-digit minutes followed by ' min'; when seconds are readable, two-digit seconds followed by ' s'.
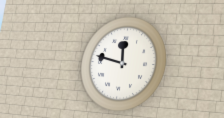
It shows 11 h 47 min
